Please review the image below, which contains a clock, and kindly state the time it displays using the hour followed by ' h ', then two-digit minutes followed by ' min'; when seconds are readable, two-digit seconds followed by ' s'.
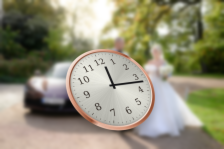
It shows 12 h 17 min
